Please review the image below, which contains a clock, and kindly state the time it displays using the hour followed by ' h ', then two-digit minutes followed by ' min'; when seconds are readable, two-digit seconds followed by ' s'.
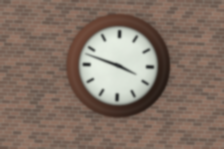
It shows 3 h 48 min
